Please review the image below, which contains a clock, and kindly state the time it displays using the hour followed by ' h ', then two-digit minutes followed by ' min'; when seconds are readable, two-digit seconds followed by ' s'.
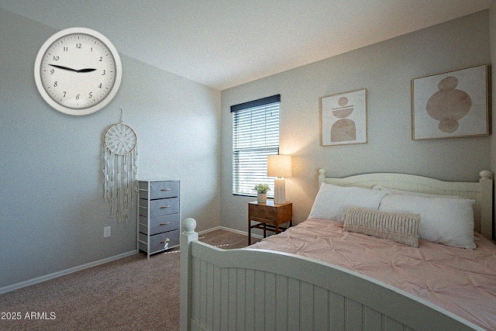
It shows 2 h 47 min
